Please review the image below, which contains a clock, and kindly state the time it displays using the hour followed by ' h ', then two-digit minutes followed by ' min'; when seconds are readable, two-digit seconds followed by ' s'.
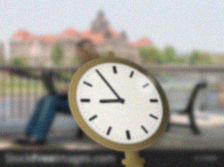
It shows 8 h 55 min
